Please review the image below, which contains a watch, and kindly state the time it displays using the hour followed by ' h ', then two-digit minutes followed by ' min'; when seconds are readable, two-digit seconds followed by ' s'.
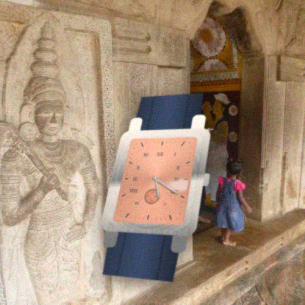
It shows 5 h 20 min
